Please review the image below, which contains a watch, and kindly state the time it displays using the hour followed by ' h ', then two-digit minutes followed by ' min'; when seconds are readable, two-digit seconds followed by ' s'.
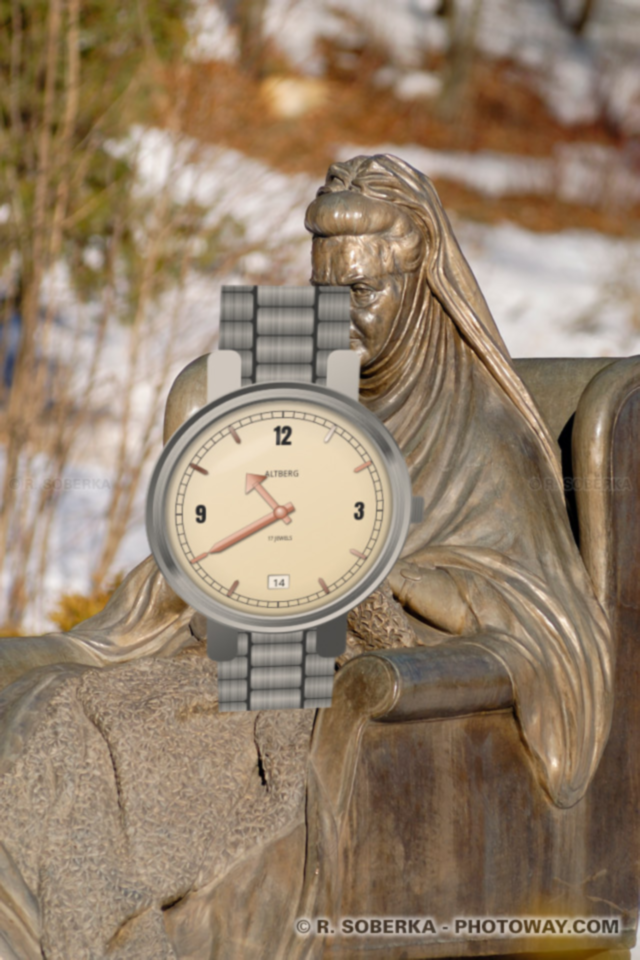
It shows 10 h 40 min
